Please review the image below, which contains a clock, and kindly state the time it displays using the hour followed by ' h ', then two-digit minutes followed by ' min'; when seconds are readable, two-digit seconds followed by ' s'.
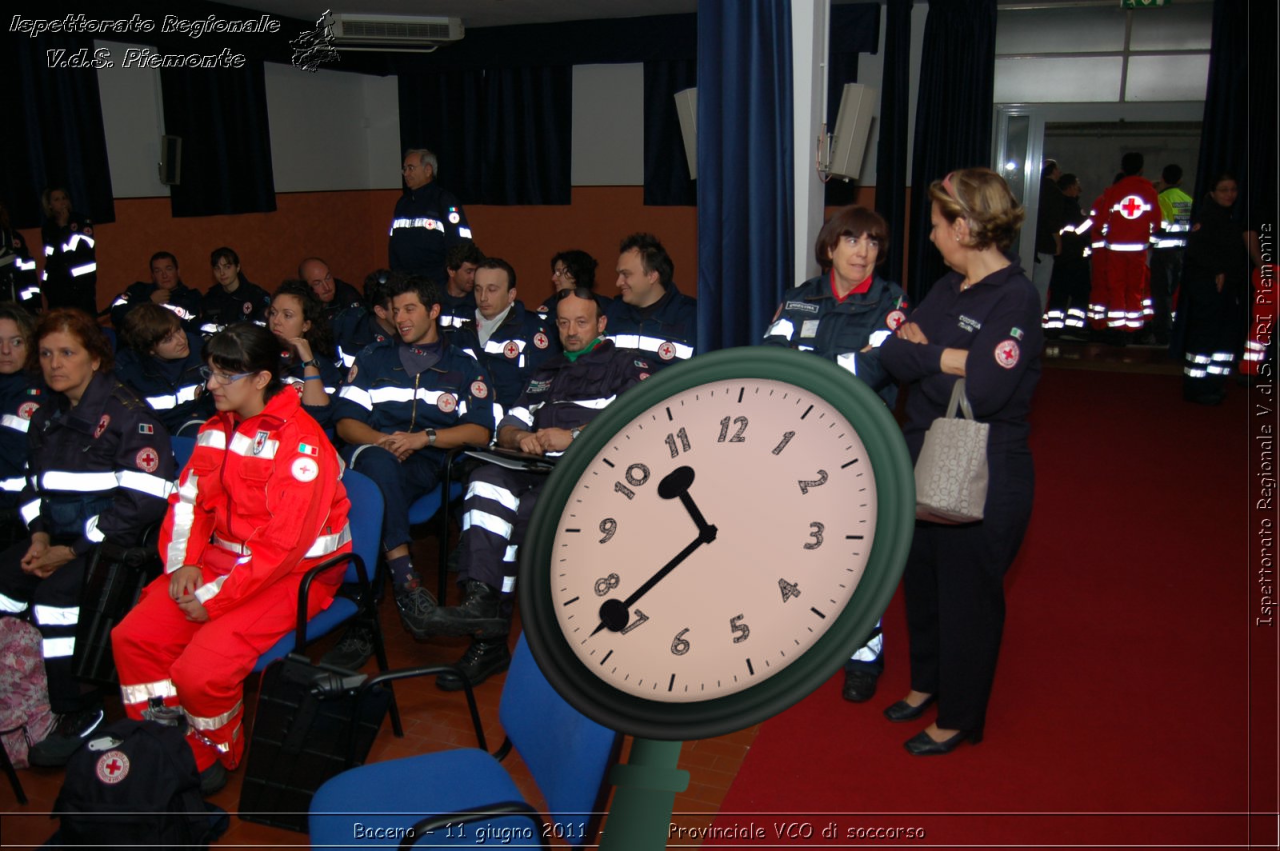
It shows 10 h 37 min
